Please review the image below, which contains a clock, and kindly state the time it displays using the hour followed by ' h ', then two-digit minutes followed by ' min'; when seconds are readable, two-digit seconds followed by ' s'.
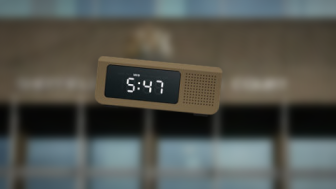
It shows 5 h 47 min
